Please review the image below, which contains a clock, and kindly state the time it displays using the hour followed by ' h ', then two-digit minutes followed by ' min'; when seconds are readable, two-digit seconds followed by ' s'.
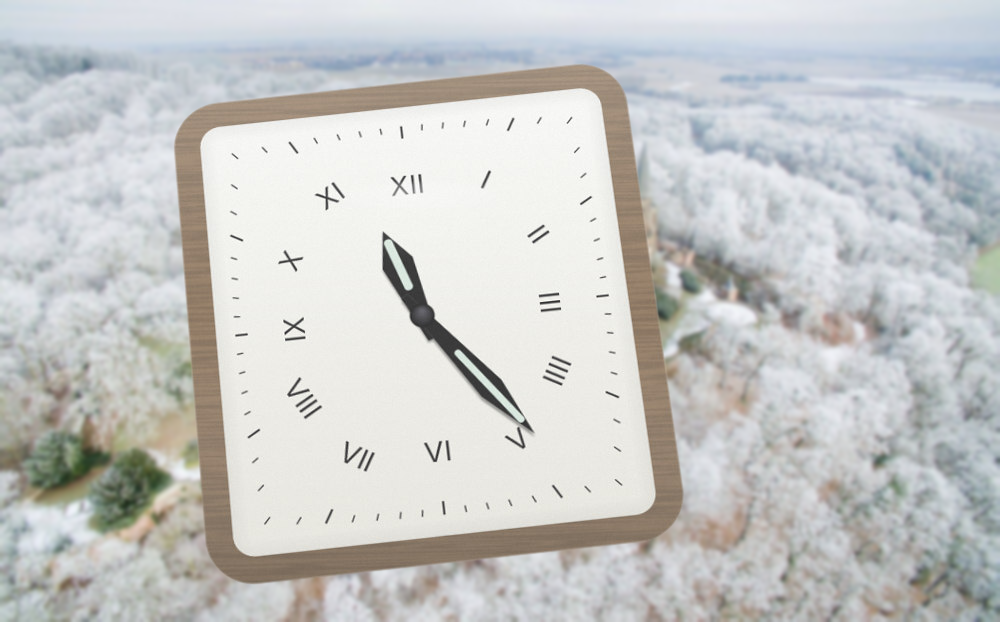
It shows 11 h 24 min
